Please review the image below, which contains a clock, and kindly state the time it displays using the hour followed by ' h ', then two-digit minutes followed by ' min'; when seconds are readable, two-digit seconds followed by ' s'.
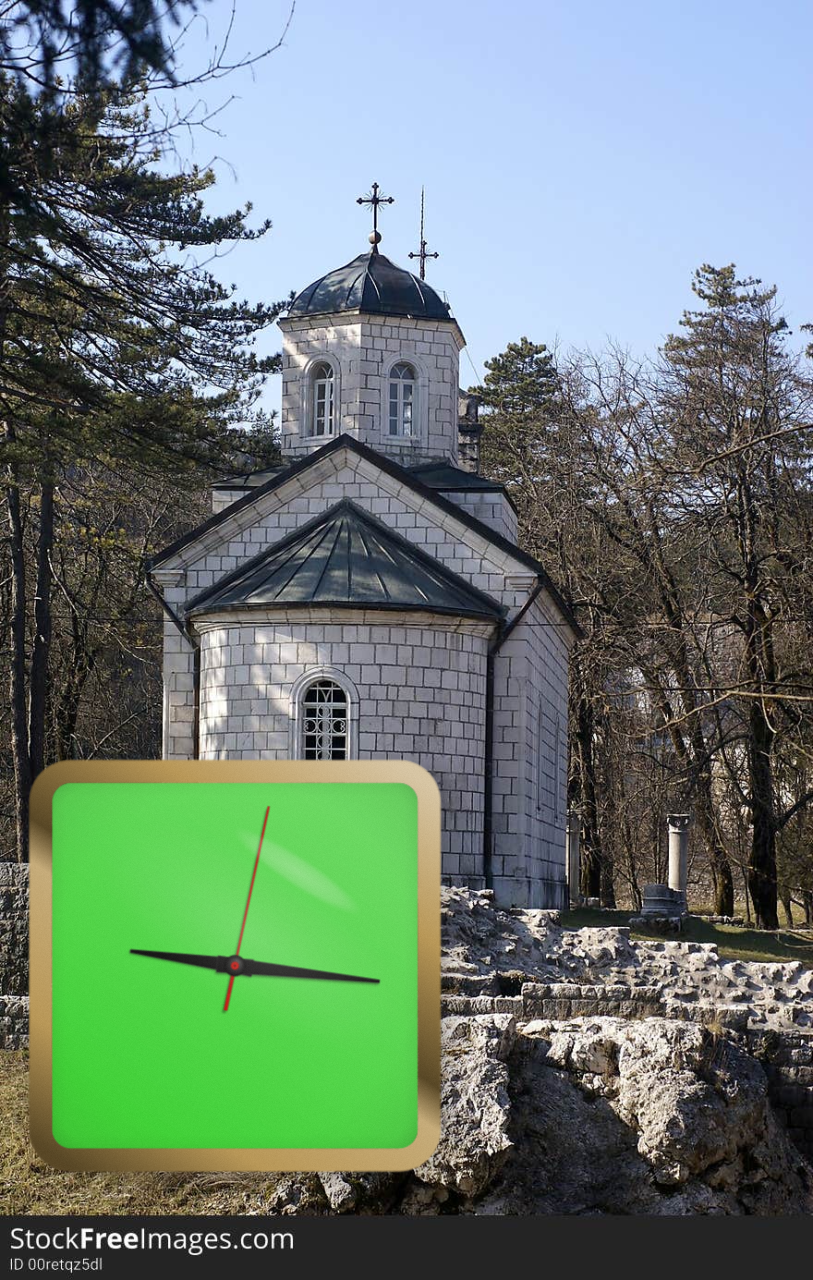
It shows 9 h 16 min 02 s
